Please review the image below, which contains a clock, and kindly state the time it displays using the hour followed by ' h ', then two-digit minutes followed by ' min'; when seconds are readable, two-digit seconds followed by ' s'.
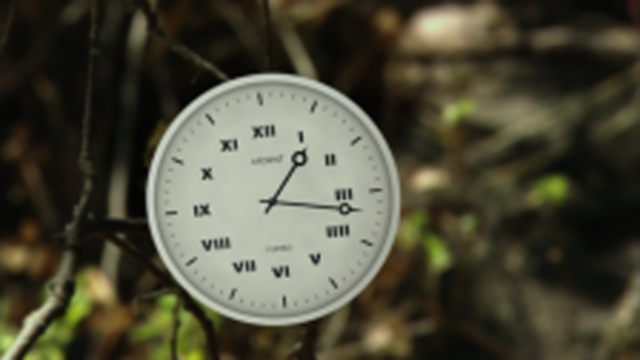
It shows 1 h 17 min
